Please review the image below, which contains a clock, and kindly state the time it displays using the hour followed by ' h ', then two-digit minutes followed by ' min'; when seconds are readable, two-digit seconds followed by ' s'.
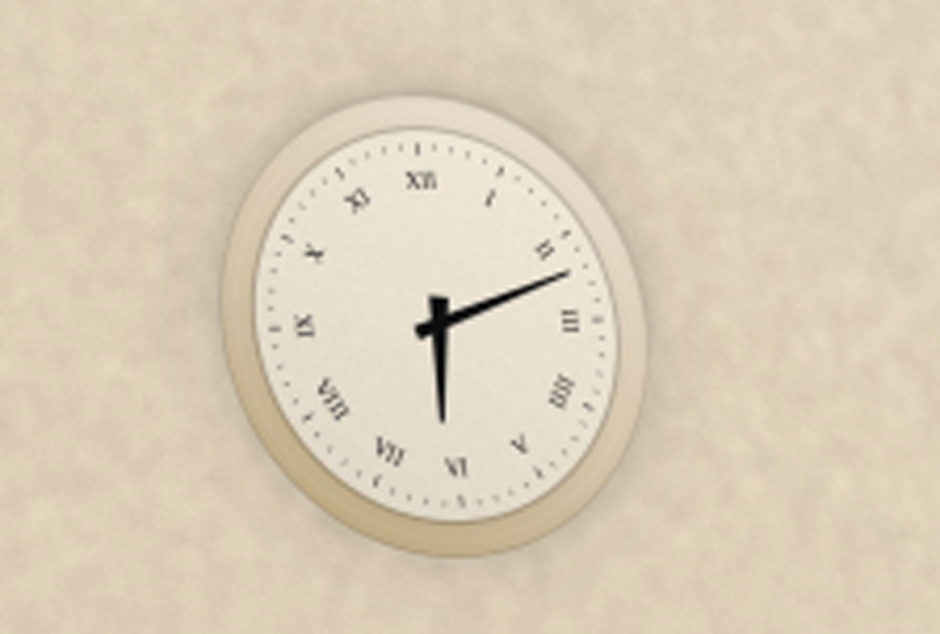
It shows 6 h 12 min
